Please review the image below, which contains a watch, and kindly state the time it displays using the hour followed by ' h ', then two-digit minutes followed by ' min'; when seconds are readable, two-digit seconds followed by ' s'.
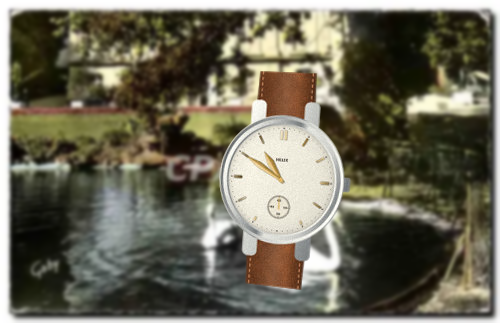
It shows 10 h 50 min
